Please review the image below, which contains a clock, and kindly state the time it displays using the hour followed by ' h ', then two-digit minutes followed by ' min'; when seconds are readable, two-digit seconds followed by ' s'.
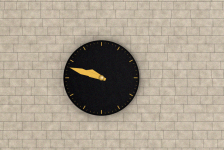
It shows 9 h 48 min
